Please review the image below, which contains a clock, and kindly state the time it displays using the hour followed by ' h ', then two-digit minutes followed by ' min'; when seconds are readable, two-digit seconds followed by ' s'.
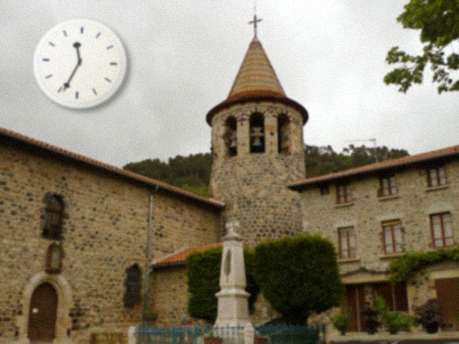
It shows 11 h 34 min
